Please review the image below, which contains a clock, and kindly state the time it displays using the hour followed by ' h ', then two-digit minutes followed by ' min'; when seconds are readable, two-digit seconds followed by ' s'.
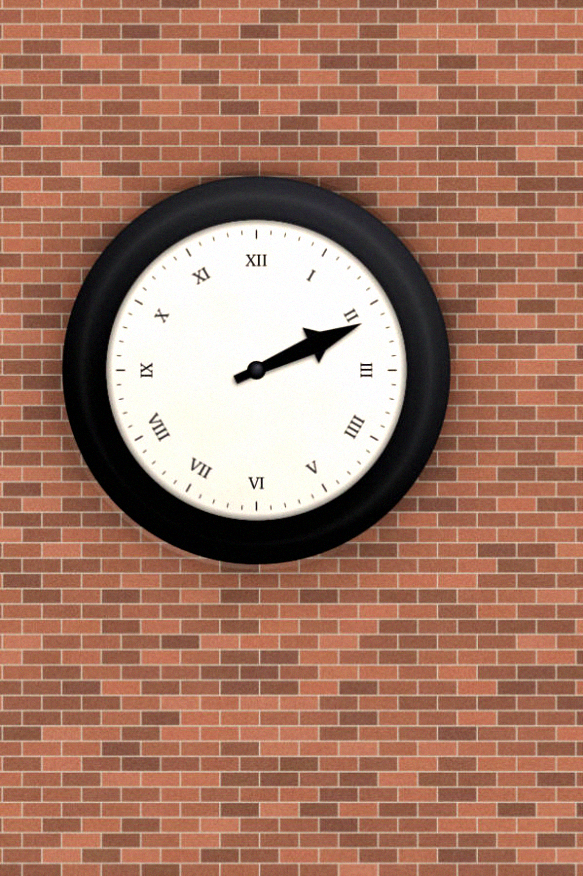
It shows 2 h 11 min
